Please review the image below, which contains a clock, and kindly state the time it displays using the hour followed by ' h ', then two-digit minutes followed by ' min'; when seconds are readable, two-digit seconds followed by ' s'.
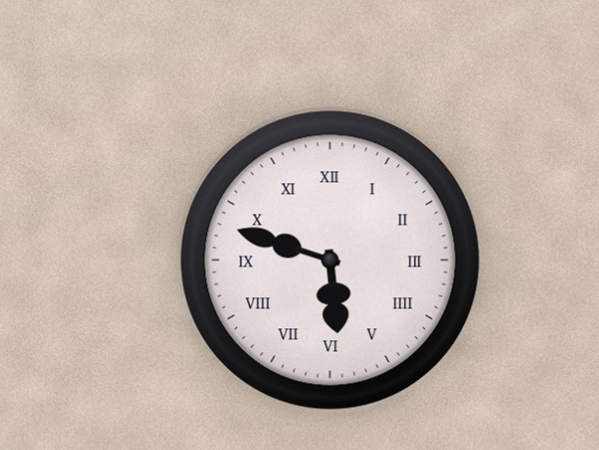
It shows 5 h 48 min
